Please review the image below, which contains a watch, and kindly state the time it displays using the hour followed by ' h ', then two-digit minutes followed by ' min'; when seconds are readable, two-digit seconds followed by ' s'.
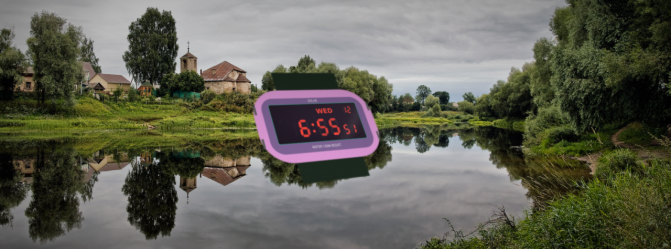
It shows 6 h 55 min 51 s
